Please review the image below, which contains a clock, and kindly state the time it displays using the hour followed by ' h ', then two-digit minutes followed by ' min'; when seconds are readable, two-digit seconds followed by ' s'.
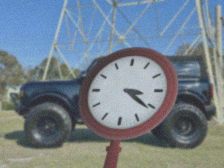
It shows 3 h 21 min
